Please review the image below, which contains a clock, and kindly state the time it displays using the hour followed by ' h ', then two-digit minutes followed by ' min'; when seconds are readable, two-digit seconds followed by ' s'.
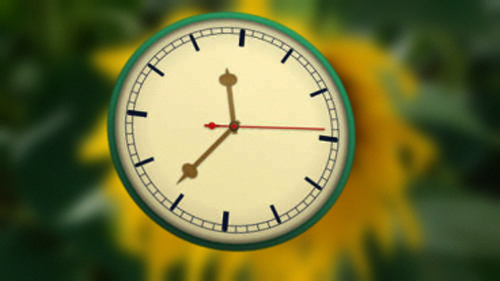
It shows 11 h 36 min 14 s
